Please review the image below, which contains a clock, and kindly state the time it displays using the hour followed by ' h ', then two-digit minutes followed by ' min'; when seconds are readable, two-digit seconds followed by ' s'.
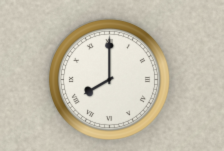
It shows 8 h 00 min
